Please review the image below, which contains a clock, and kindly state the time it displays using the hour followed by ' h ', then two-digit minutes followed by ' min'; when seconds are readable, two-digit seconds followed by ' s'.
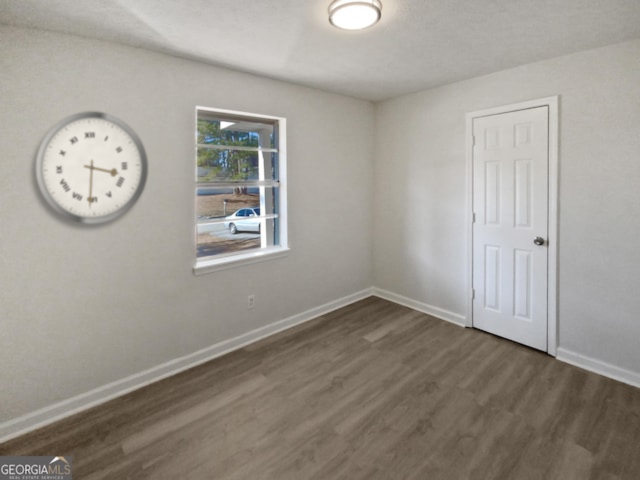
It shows 3 h 31 min
